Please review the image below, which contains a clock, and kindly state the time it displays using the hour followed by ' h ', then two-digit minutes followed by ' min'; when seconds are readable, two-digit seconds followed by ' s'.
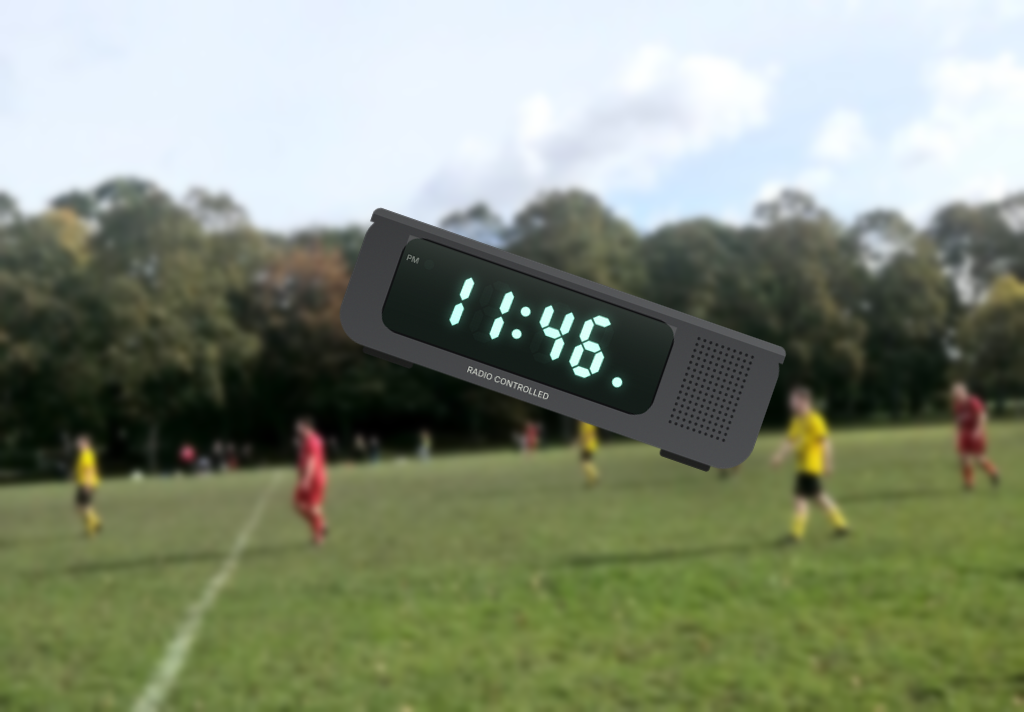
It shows 11 h 46 min
